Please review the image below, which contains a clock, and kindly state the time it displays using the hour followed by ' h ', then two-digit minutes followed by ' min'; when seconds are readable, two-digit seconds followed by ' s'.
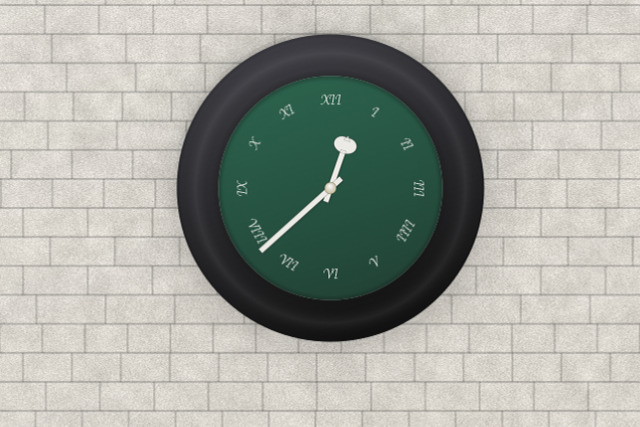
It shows 12 h 38 min
